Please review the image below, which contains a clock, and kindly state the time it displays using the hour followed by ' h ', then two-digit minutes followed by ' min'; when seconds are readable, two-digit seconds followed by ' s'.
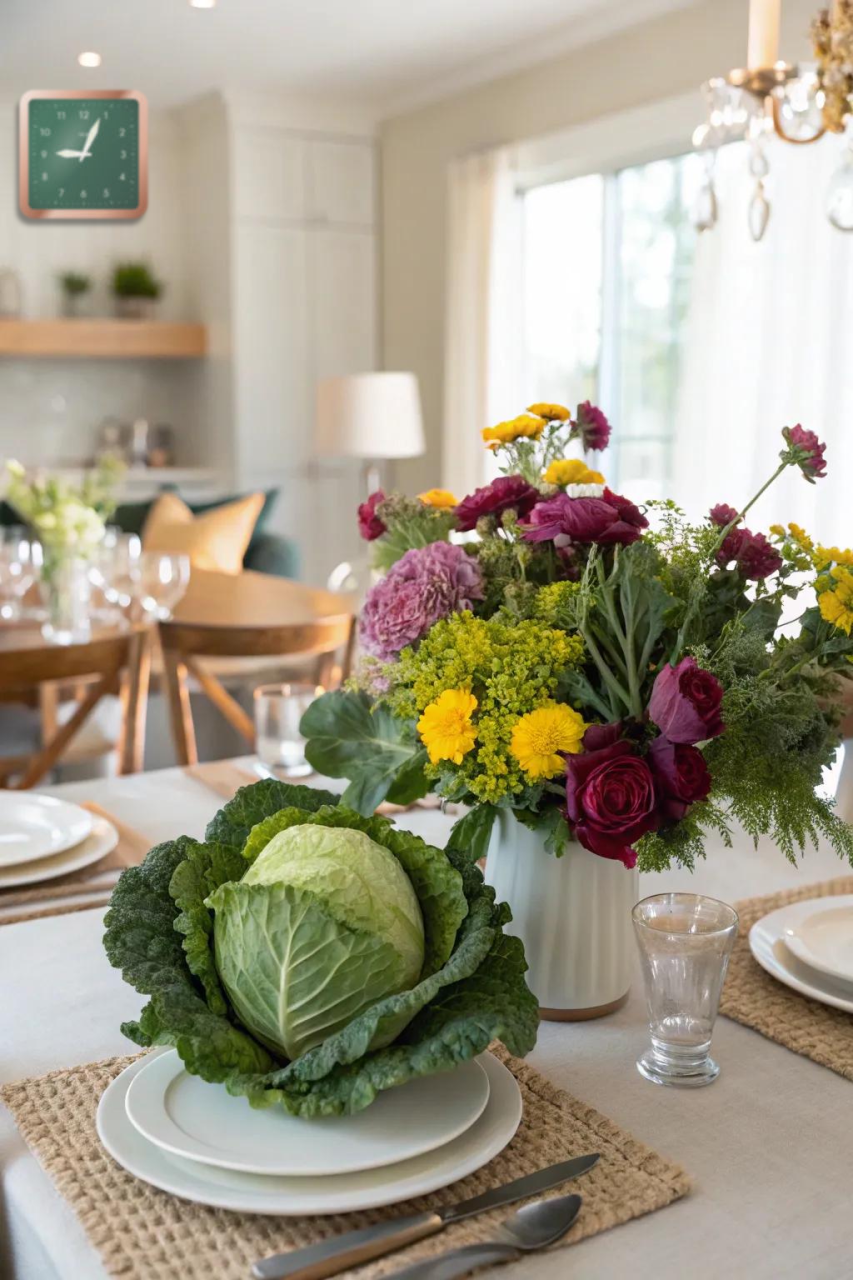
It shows 9 h 04 min
